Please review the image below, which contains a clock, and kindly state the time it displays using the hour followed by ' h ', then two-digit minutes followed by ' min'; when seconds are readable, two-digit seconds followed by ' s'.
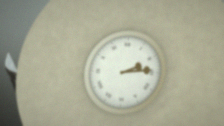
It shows 2 h 14 min
